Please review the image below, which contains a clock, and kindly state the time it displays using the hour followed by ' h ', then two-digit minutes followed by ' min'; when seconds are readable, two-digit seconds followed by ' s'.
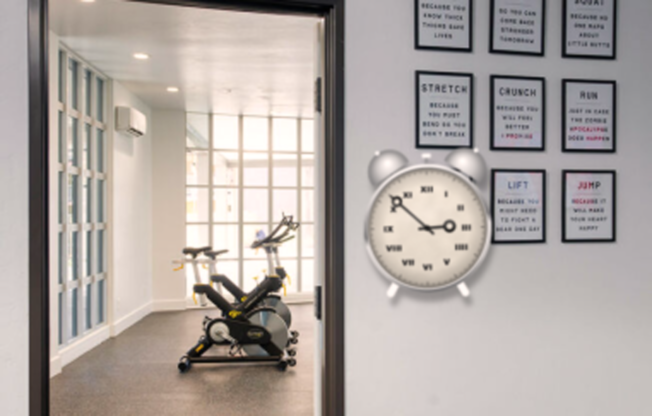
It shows 2 h 52 min
